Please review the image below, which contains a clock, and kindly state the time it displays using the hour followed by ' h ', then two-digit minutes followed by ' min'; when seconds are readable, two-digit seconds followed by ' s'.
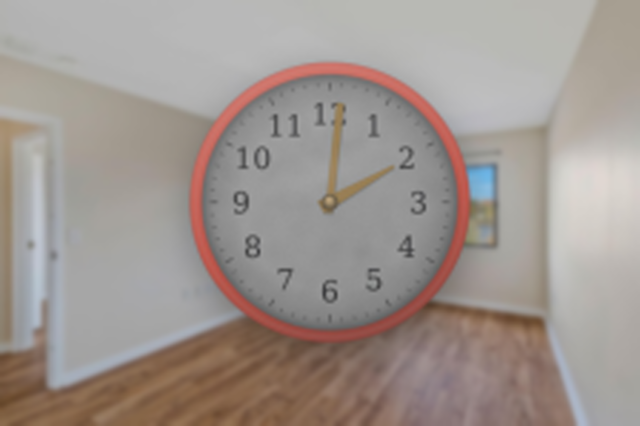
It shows 2 h 01 min
